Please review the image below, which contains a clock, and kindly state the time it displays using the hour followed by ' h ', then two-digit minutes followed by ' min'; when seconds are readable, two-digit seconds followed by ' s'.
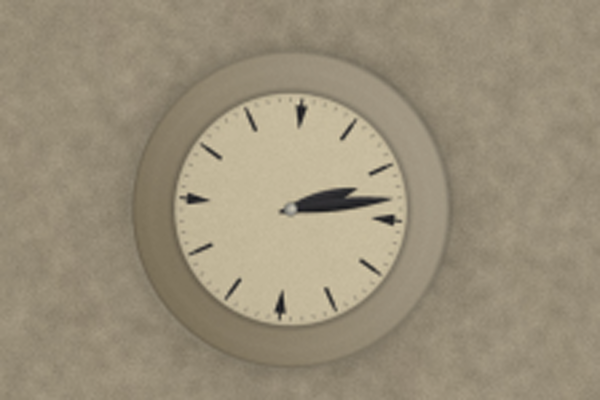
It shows 2 h 13 min
